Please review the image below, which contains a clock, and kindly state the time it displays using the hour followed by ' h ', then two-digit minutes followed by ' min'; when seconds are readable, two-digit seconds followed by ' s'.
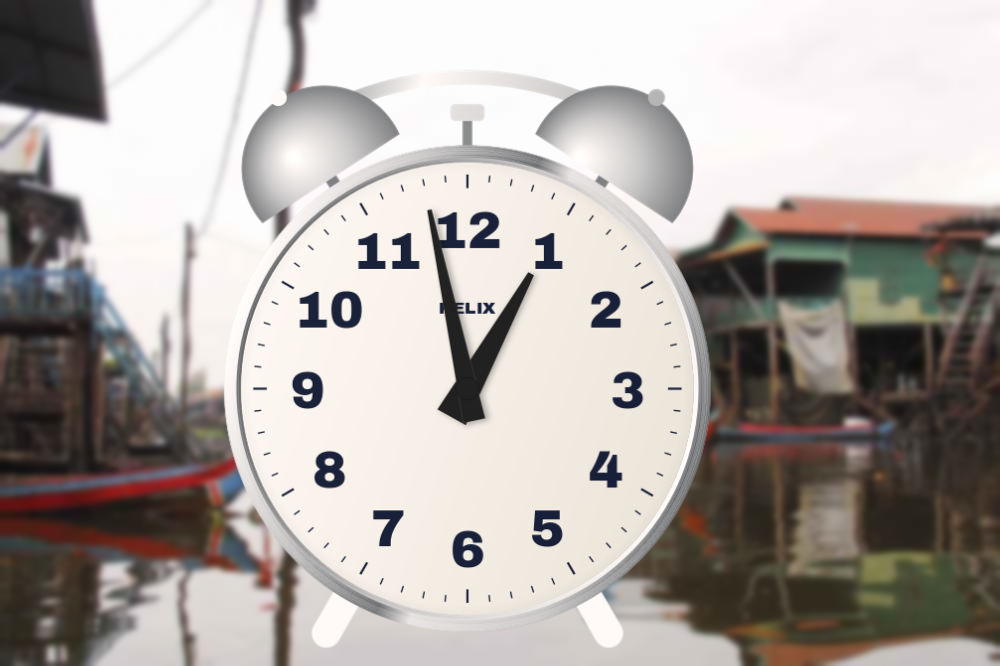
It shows 12 h 58 min
